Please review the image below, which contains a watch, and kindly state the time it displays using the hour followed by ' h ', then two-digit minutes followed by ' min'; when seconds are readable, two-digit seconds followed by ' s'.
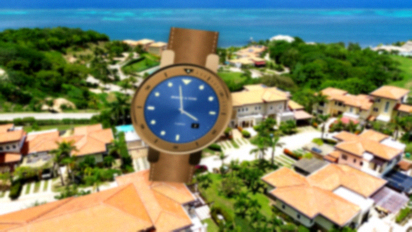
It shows 3 h 58 min
